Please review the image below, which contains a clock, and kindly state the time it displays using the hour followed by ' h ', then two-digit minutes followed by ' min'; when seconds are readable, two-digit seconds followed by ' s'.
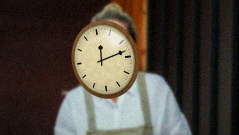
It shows 12 h 13 min
